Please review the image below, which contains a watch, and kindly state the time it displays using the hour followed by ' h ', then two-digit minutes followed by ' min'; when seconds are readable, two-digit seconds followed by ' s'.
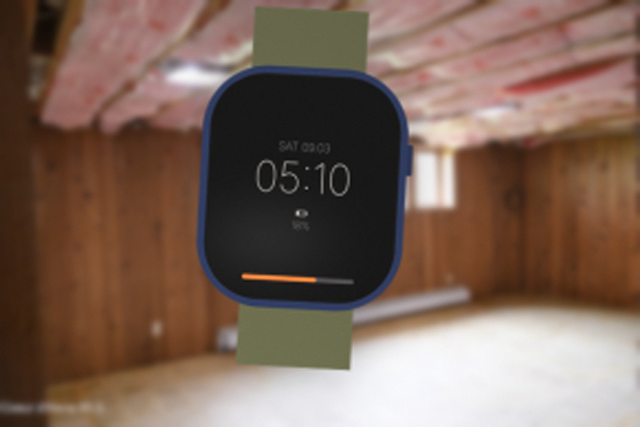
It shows 5 h 10 min
